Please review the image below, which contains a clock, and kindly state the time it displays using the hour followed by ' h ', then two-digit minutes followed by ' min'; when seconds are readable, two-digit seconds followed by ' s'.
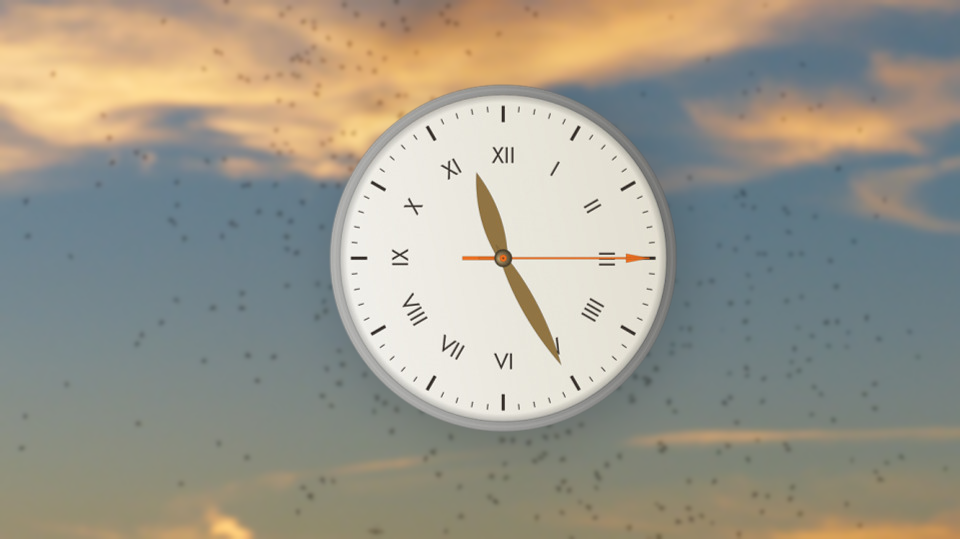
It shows 11 h 25 min 15 s
